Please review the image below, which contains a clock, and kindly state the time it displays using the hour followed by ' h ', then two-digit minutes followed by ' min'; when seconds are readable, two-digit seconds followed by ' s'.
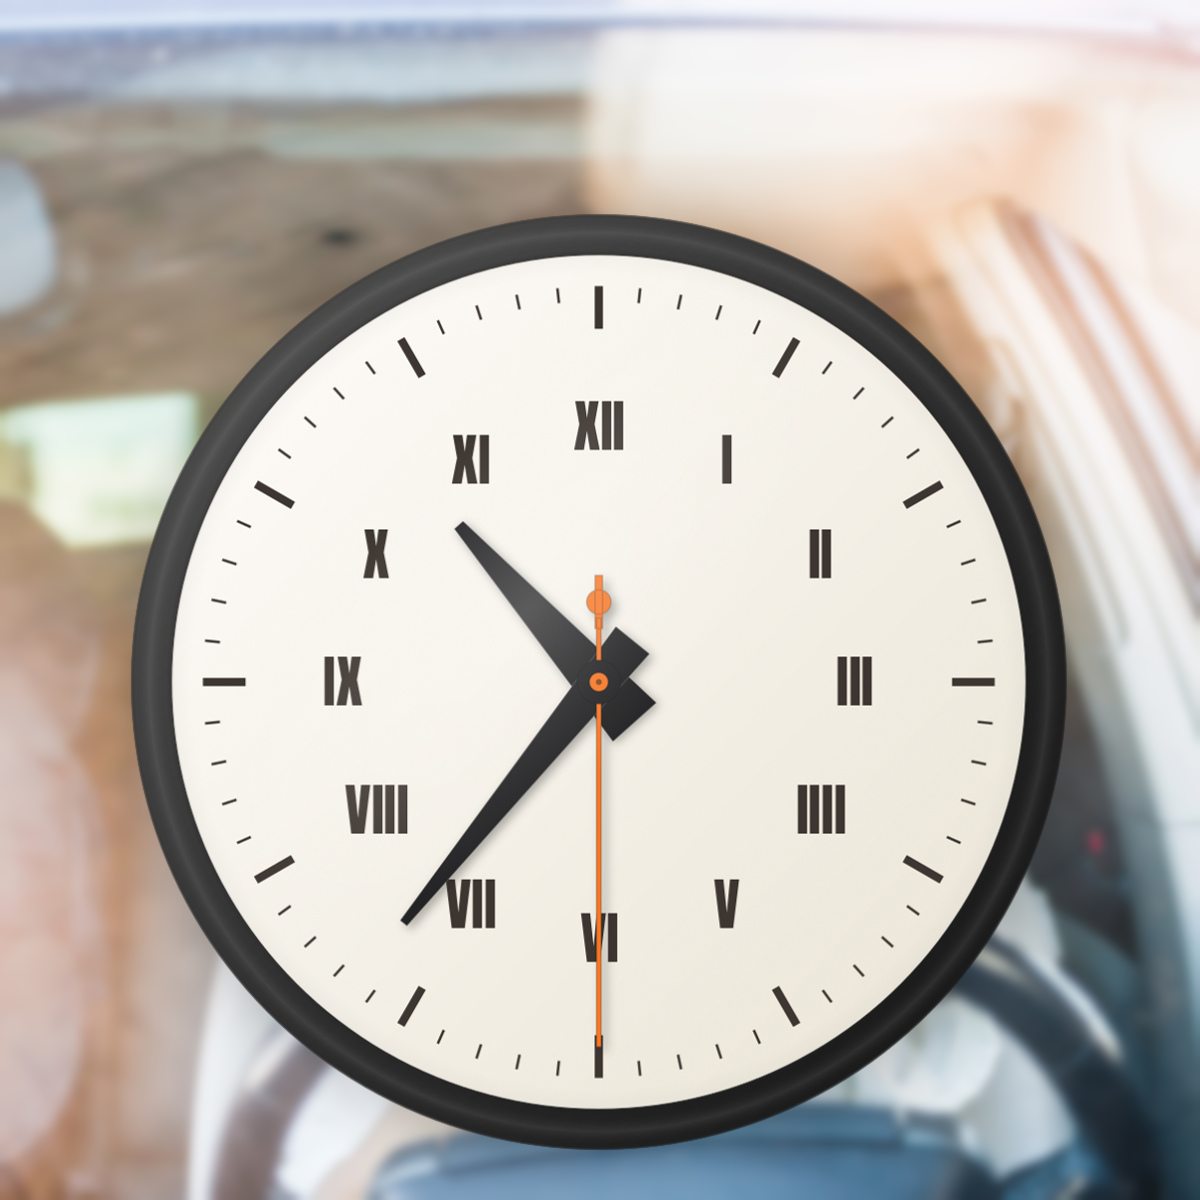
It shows 10 h 36 min 30 s
